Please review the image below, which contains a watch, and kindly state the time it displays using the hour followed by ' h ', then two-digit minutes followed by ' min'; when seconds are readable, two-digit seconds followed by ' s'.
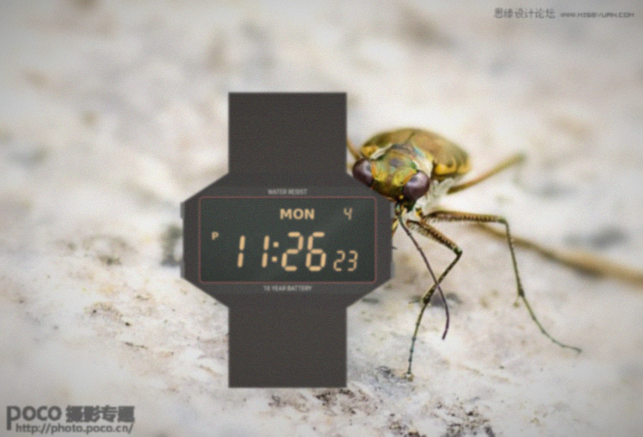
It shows 11 h 26 min 23 s
